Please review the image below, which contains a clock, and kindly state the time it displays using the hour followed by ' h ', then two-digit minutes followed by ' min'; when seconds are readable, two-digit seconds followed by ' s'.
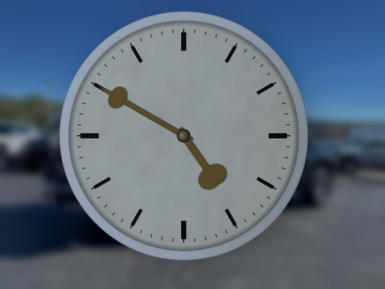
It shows 4 h 50 min
